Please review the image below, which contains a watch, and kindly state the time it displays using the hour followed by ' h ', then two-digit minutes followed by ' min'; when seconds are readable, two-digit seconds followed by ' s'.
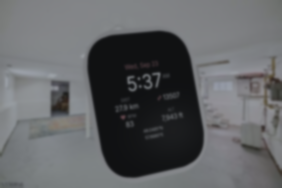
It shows 5 h 37 min
